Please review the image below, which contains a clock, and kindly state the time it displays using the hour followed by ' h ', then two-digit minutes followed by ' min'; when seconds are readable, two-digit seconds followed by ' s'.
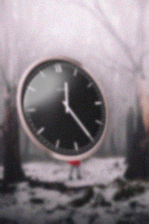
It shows 12 h 25 min
